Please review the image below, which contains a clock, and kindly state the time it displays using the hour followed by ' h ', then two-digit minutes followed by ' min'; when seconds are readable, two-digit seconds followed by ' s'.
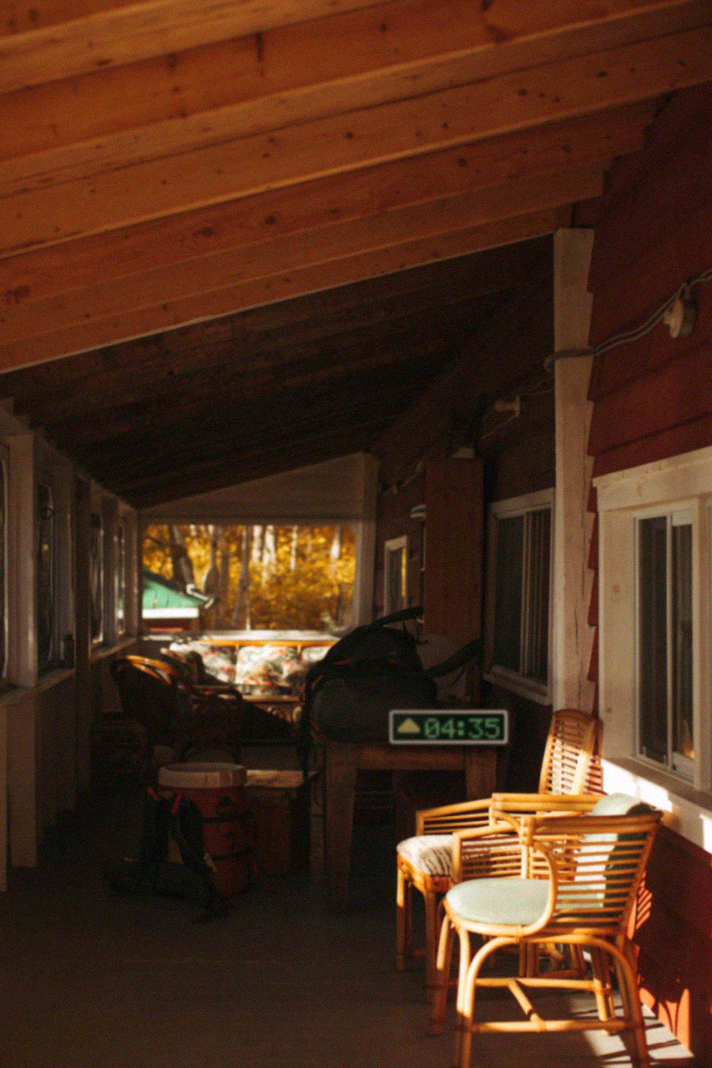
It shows 4 h 35 min
